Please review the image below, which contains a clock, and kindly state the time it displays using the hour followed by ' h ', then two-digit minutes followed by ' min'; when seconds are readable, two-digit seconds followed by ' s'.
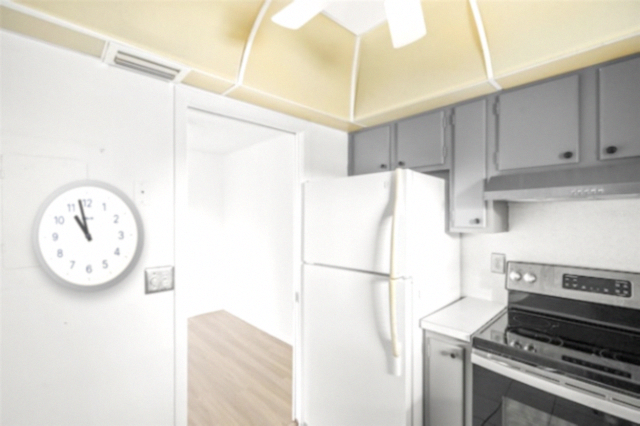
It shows 10 h 58 min
